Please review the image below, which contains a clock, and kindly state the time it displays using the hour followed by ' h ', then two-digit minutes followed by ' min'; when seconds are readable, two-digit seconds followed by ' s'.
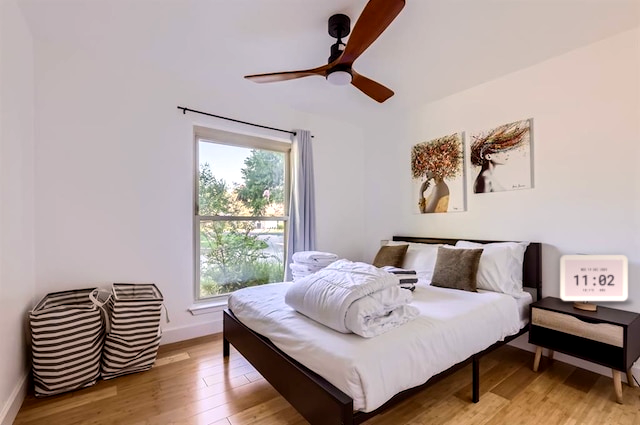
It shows 11 h 02 min
